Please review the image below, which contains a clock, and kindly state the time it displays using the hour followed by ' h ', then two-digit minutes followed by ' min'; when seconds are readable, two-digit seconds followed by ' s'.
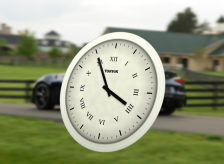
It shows 3 h 55 min
